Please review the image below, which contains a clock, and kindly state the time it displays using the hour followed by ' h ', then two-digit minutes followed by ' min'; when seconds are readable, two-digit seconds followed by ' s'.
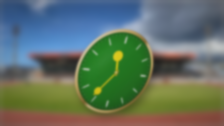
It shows 11 h 36 min
